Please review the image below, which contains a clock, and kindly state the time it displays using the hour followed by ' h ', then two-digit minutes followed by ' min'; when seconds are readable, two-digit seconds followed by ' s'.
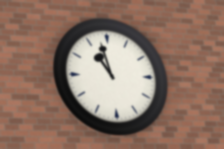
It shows 10 h 58 min
